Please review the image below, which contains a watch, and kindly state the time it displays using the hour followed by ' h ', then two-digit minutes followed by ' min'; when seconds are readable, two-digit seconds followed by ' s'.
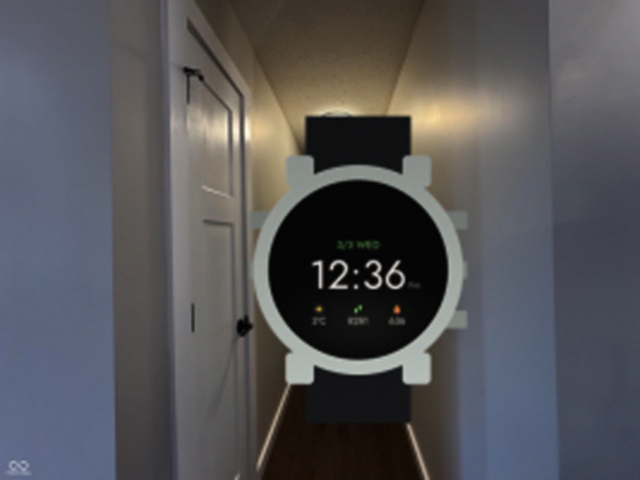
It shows 12 h 36 min
